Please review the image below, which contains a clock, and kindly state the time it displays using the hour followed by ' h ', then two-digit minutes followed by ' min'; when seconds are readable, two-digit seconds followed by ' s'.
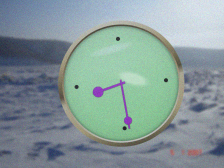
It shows 8 h 29 min
